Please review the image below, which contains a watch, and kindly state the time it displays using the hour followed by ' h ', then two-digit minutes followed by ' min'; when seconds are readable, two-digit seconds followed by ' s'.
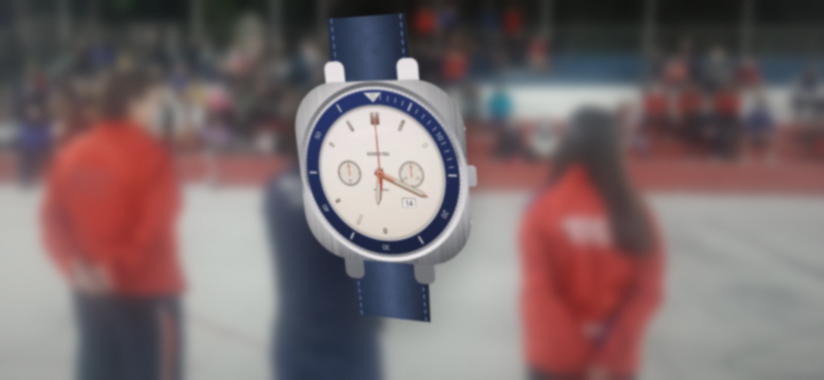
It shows 6 h 19 min
